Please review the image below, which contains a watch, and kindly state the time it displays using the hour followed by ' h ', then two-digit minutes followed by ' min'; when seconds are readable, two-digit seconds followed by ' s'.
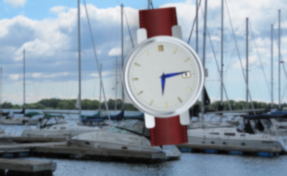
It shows 6 h 14 min
